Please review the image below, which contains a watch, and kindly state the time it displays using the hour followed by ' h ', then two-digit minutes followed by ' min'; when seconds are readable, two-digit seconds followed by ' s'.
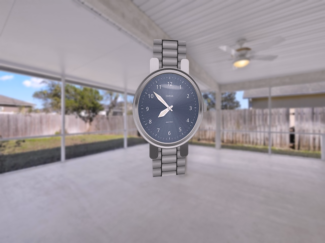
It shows 7 h 52 min
